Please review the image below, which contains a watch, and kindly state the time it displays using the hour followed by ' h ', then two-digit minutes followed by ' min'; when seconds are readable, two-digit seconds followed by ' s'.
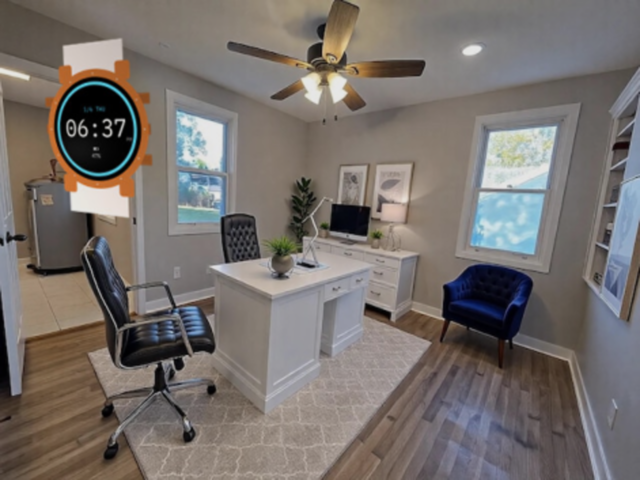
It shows 6 h 37 min
